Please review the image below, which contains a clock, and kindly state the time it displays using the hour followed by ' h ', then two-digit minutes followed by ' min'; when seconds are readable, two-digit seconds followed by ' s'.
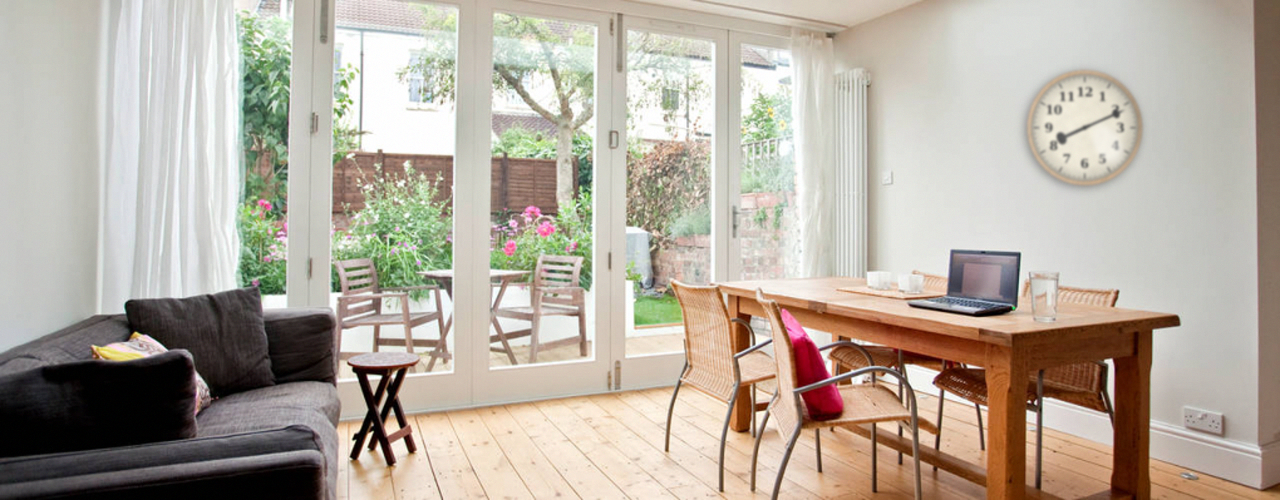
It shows 8 h 11 min
